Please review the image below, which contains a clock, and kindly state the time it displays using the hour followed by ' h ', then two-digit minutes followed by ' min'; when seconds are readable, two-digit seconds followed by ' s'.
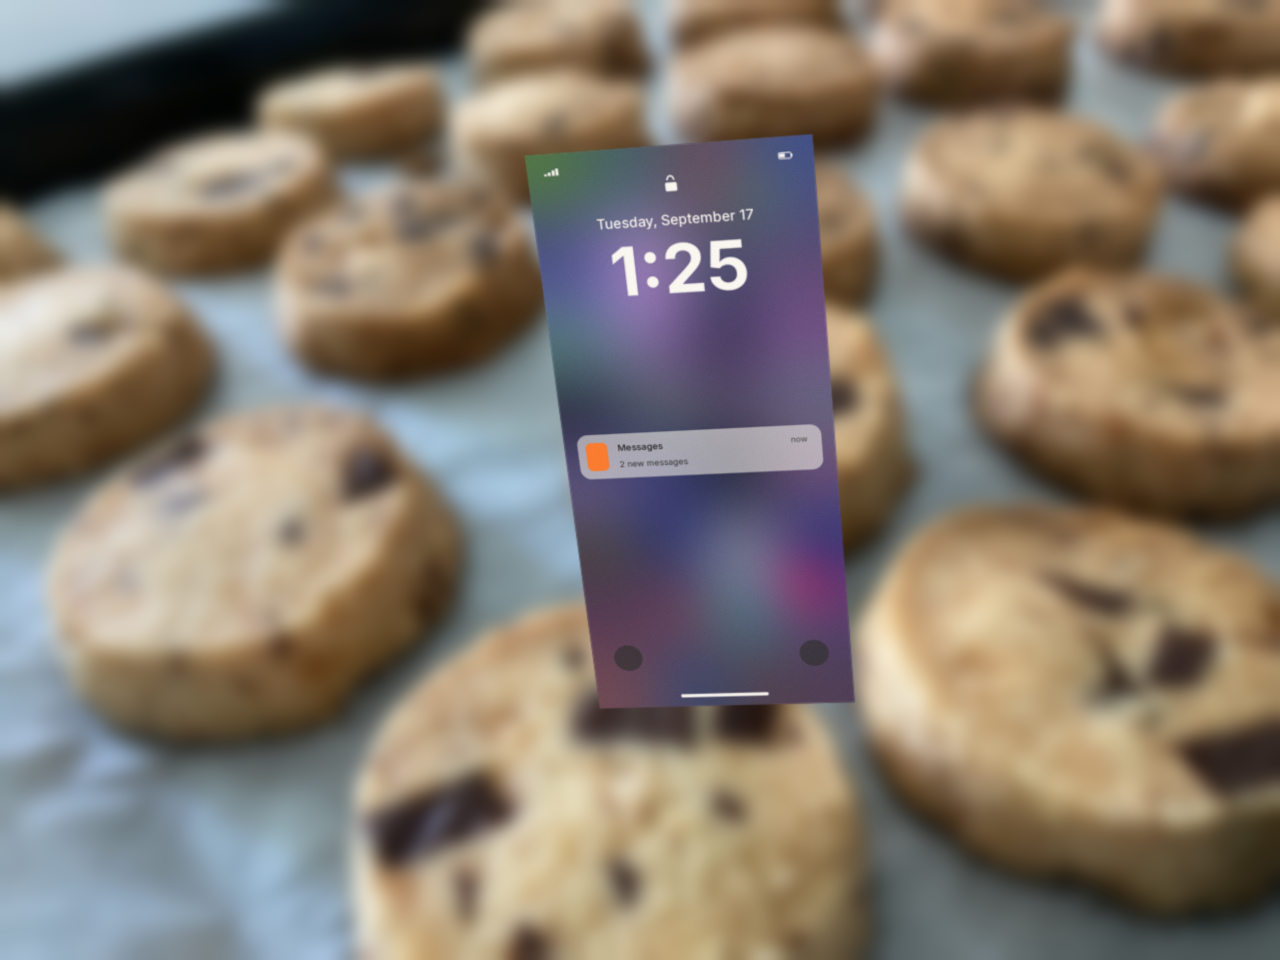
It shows 1 h 25 min
